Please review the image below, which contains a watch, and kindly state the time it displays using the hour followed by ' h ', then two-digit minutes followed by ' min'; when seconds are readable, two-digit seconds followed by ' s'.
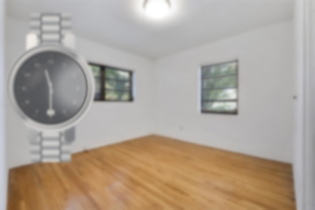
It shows 11 h 30 min
